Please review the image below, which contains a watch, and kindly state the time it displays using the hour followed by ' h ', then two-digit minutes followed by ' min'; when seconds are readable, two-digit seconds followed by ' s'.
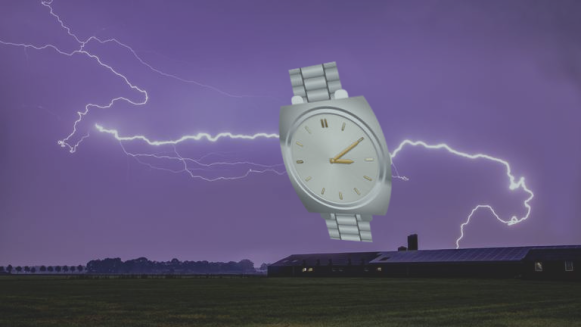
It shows 3 h 10 min
